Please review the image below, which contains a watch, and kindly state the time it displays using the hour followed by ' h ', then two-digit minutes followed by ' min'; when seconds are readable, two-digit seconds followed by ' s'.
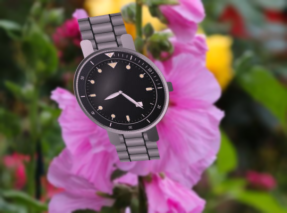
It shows 8 h 23 min
